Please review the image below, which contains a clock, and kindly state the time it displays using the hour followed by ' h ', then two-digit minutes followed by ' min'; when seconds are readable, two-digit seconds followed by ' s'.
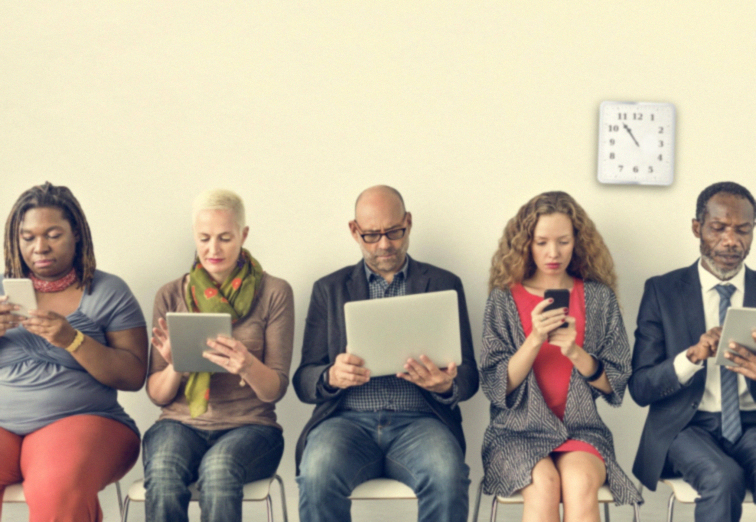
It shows 10 h 54 min
